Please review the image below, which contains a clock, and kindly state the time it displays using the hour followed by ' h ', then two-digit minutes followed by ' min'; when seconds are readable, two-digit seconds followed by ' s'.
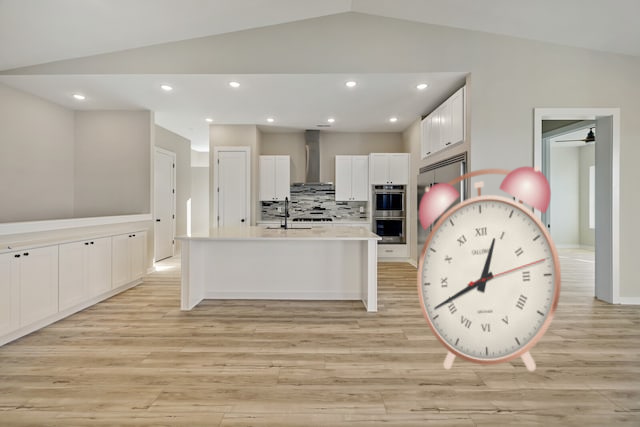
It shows 12 h 41 min 13 s
